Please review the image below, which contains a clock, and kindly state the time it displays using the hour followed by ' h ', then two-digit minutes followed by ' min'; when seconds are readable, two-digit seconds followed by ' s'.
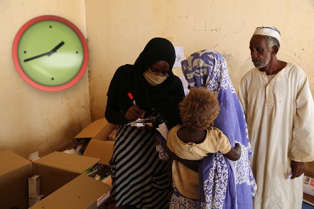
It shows 1 h 42 min
